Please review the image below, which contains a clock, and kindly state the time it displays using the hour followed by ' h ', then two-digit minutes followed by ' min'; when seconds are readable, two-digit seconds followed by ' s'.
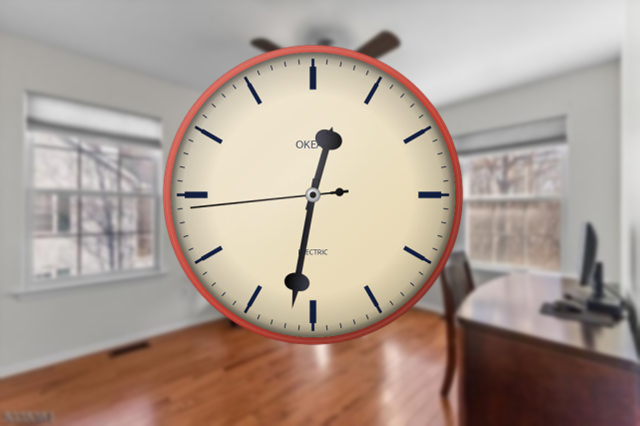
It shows 12 h 31 min 44 s
